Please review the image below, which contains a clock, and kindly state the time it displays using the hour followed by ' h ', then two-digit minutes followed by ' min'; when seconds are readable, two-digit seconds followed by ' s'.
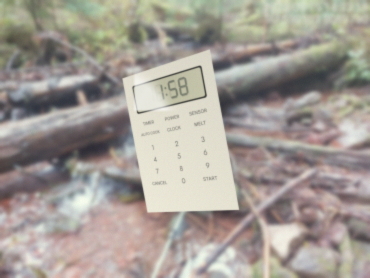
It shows 1 h 58 min
